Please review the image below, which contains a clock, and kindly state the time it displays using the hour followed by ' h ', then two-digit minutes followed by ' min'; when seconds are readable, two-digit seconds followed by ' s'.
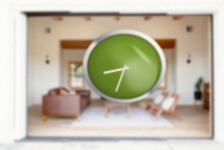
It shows 8 h 33 min
